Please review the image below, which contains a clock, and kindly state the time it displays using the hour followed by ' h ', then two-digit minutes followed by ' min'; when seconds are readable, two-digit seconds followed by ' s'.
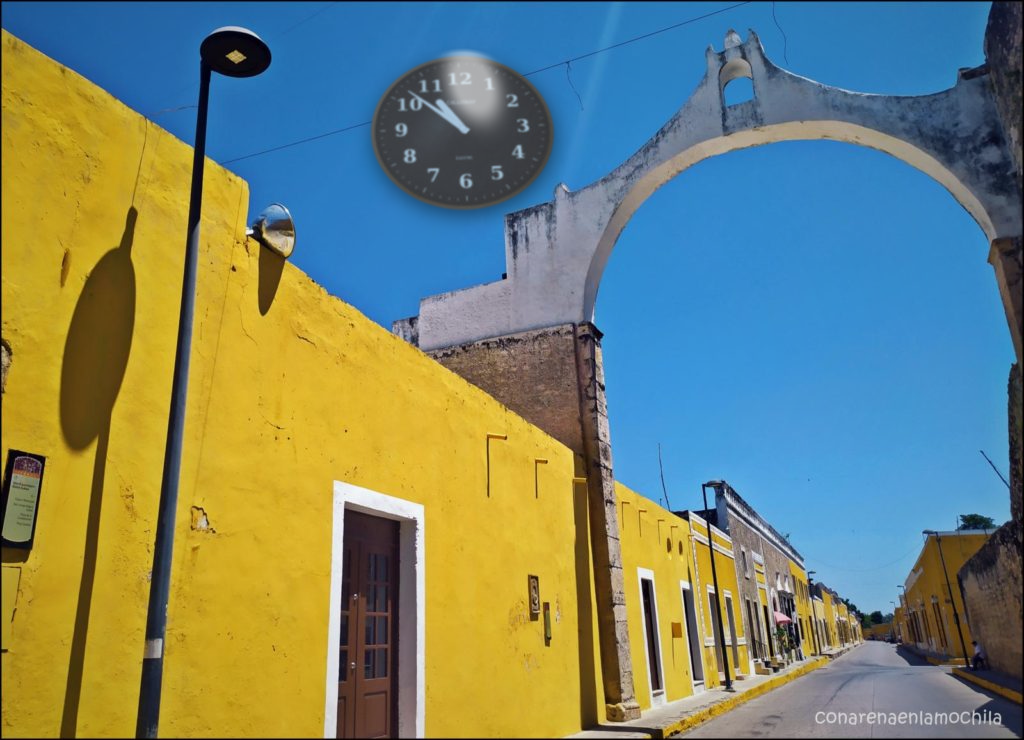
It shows 10 h 52 min
